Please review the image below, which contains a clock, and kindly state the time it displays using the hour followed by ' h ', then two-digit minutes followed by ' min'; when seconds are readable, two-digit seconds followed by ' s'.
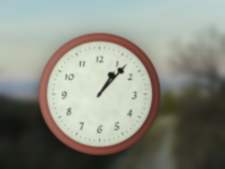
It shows 1 h 07 min
